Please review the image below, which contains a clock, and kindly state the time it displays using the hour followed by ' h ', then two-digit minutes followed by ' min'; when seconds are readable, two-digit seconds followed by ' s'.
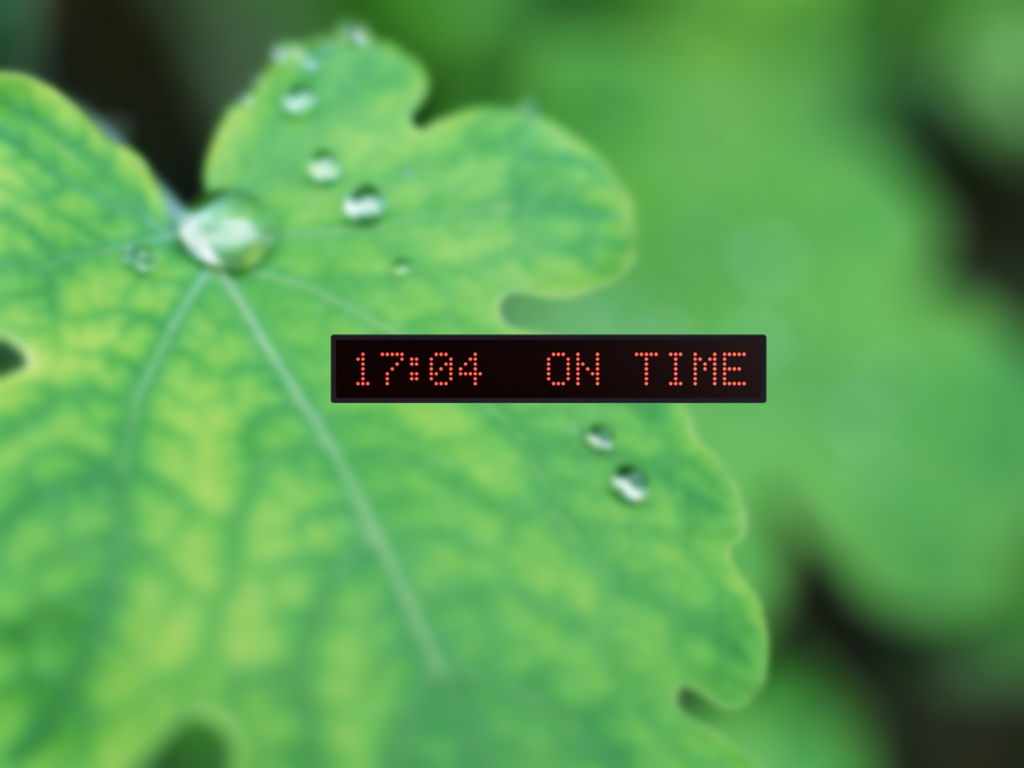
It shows 17 h 04 min
